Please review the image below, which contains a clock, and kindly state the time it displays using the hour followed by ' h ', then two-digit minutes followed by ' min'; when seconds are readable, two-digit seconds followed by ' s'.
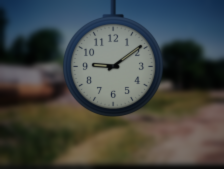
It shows 9 h 09 min
